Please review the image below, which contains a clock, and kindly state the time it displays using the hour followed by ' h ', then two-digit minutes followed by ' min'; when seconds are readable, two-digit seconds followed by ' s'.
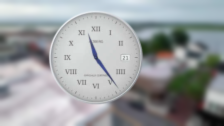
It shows 11 h 24 min
